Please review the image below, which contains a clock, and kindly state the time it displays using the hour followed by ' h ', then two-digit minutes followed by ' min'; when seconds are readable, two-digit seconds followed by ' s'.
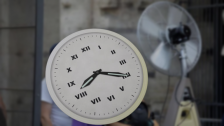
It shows 8 h 20 min
